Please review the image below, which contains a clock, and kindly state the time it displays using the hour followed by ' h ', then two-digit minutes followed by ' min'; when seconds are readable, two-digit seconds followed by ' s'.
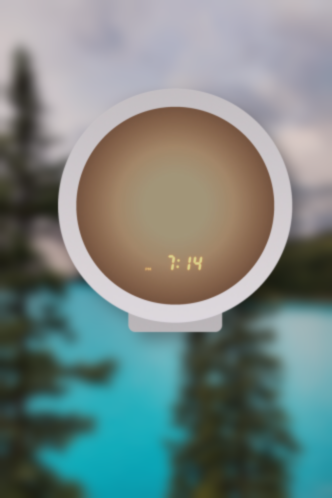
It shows 7 h 14 min
